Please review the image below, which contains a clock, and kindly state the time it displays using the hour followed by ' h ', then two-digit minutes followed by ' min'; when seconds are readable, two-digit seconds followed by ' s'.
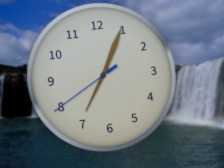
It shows 7 h 04 min 40 s
